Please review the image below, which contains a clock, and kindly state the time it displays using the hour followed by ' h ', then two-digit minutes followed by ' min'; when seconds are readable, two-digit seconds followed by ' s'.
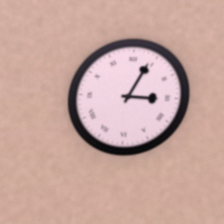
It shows 3 h 04 min
